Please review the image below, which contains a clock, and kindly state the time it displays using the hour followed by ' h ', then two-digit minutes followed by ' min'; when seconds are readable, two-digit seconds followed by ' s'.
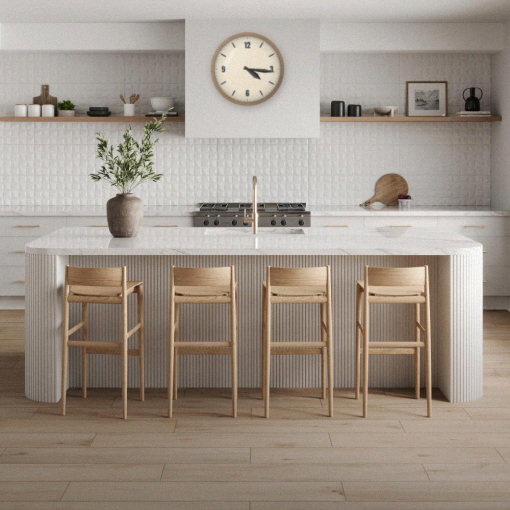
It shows 4 h 16 min
